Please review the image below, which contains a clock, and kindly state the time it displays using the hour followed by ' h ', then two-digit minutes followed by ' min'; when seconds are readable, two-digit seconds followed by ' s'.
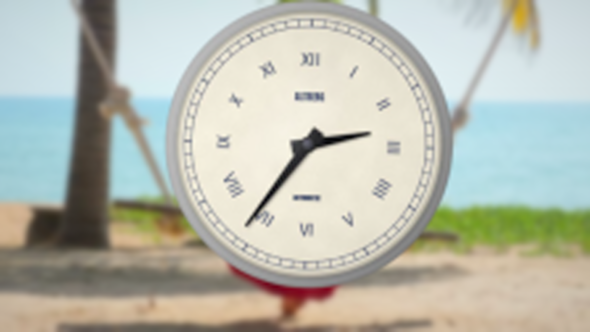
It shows 2 h 36 min
